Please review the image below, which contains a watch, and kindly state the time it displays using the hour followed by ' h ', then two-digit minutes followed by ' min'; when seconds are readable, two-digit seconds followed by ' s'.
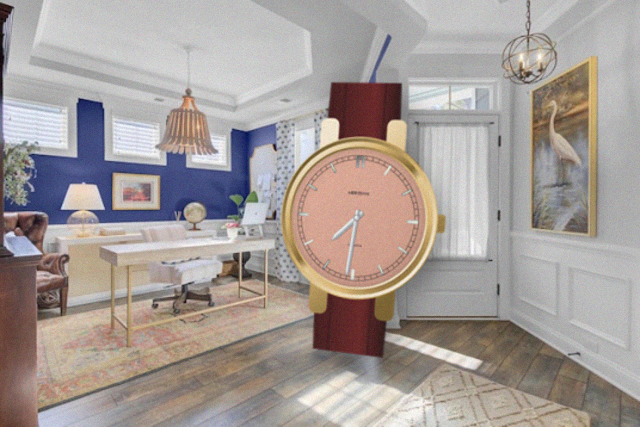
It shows 7 h 31 min
